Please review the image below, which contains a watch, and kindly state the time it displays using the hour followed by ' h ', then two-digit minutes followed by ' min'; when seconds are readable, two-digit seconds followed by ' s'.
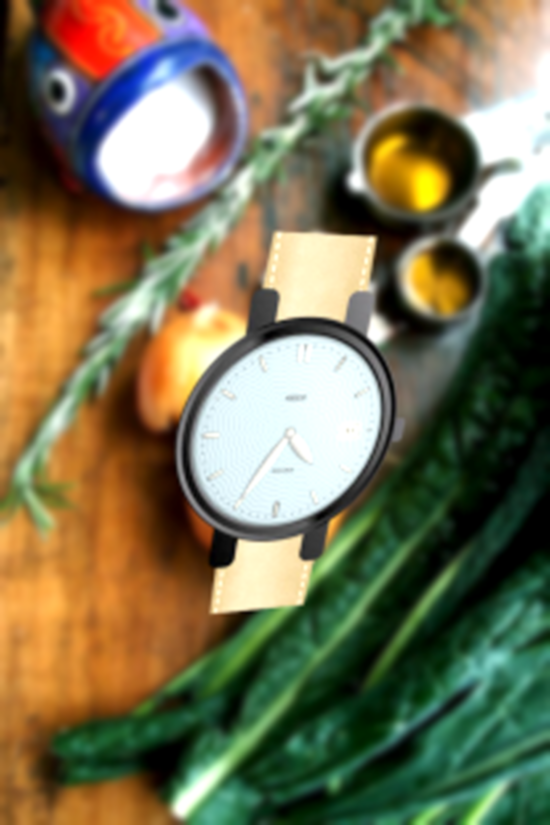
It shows 4 h 35 min
